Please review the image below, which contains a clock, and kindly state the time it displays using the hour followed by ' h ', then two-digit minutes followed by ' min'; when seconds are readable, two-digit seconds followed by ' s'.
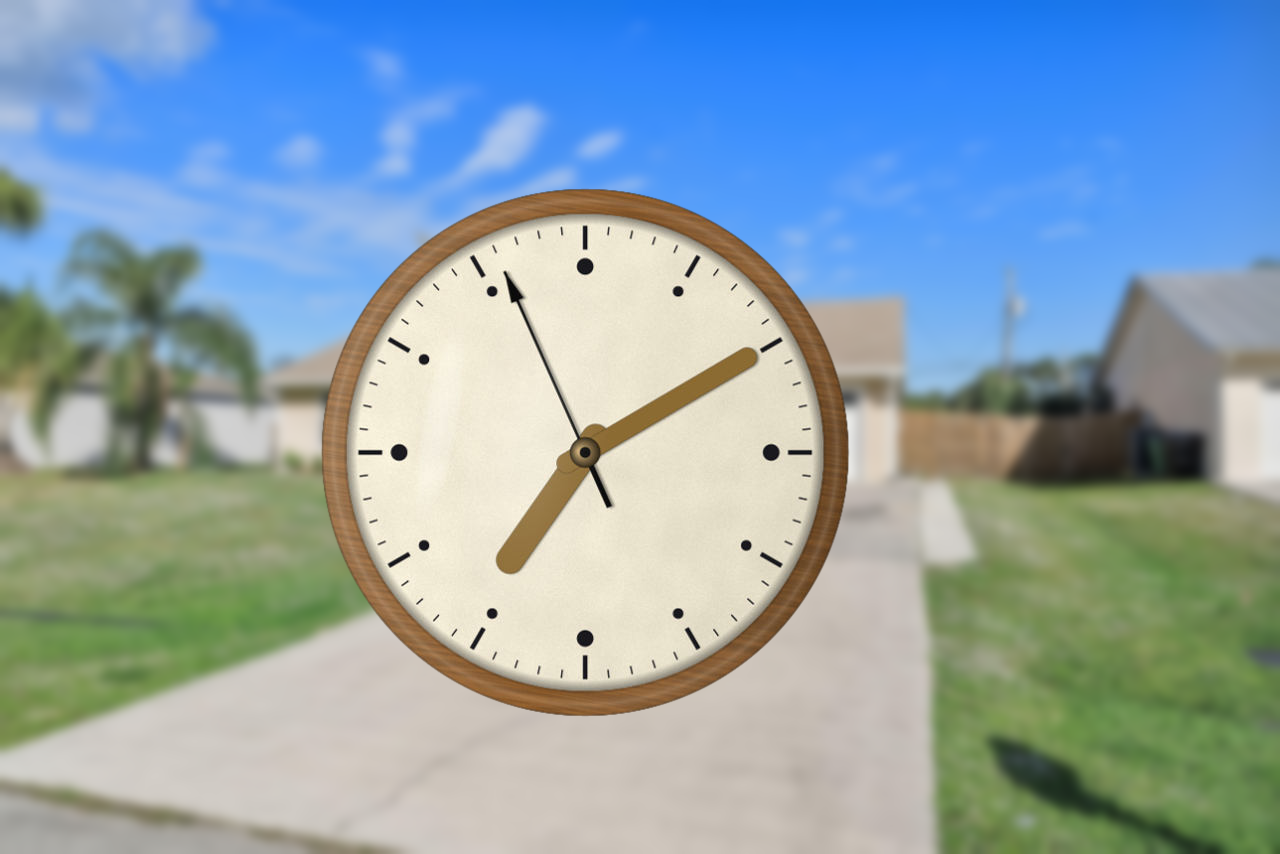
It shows 7 h 09 min 56 s
